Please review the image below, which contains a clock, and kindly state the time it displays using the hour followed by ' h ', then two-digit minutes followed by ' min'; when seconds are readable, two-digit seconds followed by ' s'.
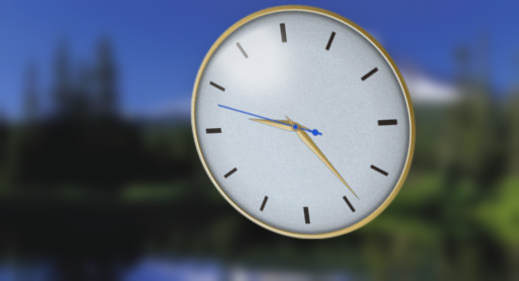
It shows 9 h 23 min 48 s
